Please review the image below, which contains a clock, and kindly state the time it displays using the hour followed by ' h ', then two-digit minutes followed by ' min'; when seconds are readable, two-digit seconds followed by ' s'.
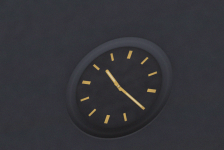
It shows 10 h 20 min
